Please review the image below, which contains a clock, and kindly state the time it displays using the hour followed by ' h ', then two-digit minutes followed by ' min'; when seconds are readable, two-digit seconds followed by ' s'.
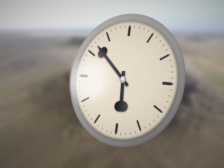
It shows 5 h 52 min
